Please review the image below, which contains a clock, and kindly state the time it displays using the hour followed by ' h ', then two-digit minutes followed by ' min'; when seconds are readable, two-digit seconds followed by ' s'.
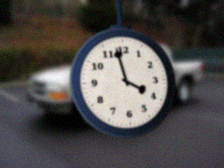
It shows 3 h 58 min
